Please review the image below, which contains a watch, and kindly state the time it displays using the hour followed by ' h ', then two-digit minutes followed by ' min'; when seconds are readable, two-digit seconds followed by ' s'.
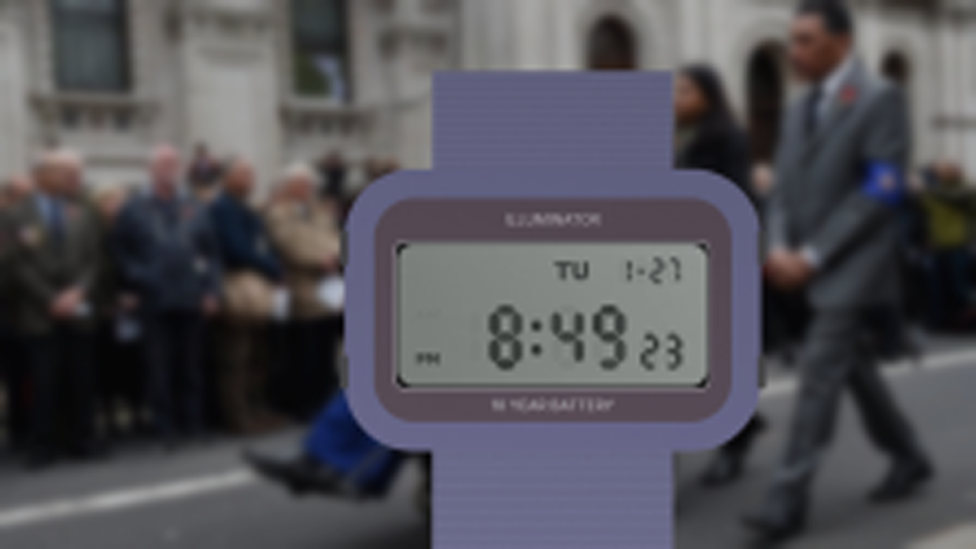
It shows 8 h 49 min 23 s
